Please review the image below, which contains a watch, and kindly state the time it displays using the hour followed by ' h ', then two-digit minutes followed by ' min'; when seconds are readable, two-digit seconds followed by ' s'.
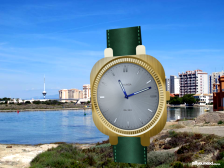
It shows 11 h 12 min
